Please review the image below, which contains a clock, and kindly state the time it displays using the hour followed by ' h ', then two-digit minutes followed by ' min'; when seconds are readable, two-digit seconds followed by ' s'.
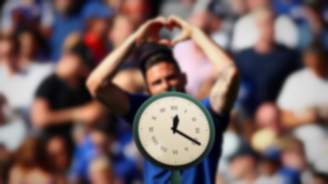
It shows 12 h 20 min
